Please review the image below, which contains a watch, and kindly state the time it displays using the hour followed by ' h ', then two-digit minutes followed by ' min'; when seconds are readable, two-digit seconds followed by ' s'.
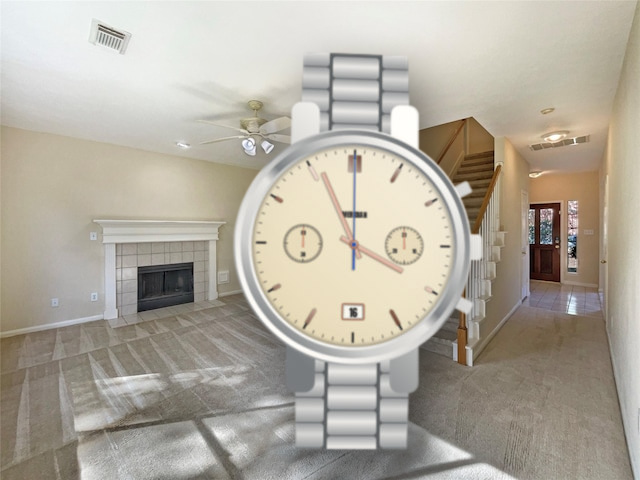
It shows 3 h 56 min
